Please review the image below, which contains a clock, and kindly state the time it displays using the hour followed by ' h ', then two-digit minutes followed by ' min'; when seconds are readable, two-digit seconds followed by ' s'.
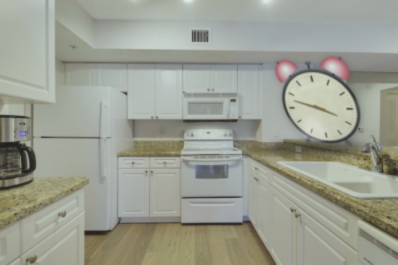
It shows 3 h 48 min
